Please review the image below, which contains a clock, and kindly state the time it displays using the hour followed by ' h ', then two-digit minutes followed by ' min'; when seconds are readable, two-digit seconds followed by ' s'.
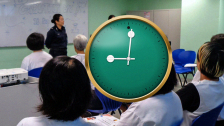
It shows 9 h 01 min
